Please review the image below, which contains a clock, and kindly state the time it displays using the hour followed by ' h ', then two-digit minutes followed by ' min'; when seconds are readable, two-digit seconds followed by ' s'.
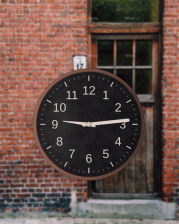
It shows 9 h 14 min
